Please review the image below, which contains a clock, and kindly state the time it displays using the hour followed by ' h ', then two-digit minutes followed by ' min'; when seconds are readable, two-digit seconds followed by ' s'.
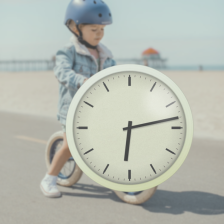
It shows 6 h 13 min
